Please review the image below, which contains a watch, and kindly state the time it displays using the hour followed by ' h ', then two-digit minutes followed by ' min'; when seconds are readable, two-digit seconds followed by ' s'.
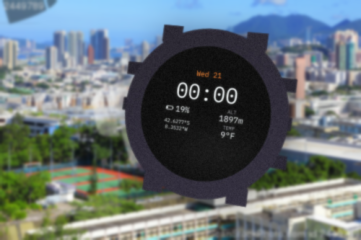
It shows 0 h 00 min
